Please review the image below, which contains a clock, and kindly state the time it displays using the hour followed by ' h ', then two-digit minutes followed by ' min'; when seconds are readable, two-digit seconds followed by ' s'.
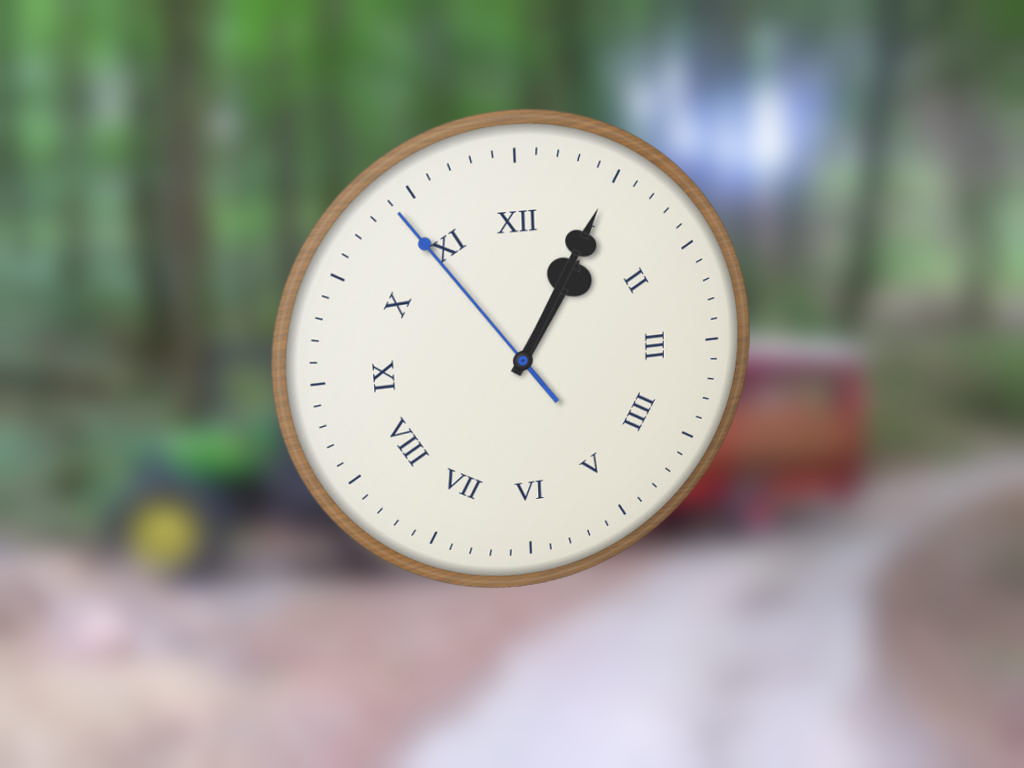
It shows 1 h 04 min 54 s
